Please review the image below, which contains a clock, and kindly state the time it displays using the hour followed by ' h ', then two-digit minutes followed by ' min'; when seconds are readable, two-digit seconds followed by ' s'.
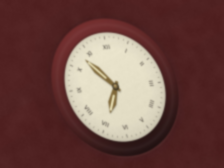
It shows 6 h 53 min
